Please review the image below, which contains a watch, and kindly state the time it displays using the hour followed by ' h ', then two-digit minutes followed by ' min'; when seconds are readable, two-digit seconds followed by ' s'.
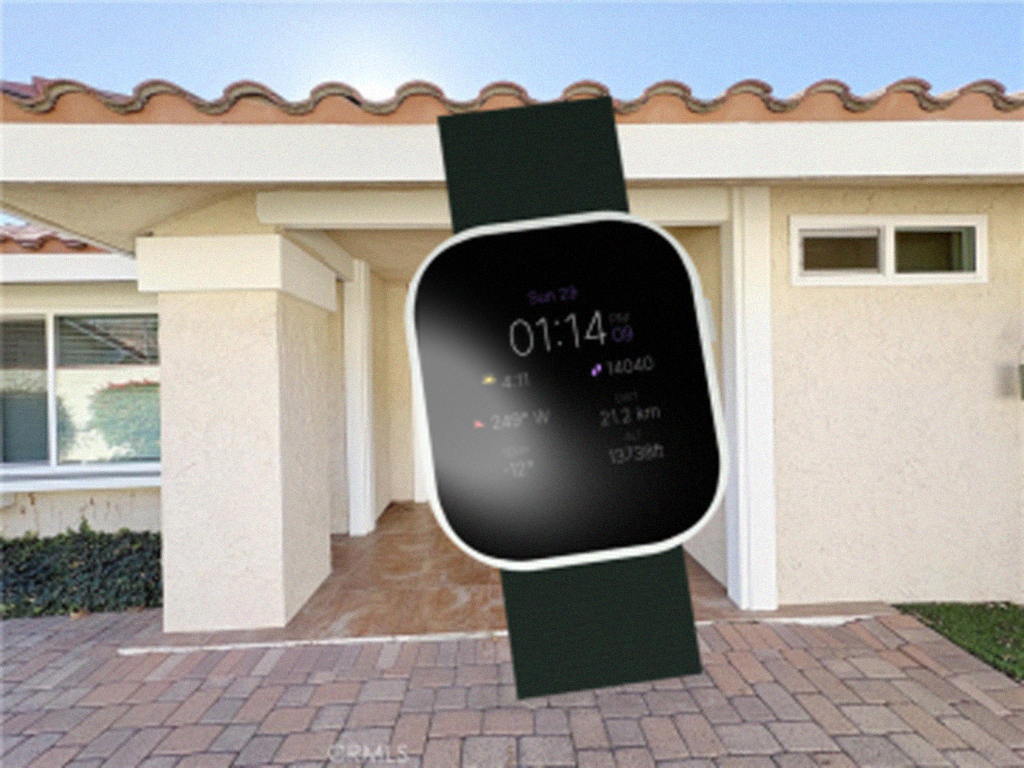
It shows 1 h 14 min
